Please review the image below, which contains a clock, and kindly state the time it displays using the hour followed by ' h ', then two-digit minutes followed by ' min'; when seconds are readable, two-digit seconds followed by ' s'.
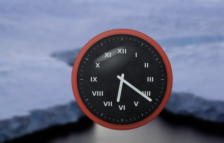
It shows 6 h 21 min
